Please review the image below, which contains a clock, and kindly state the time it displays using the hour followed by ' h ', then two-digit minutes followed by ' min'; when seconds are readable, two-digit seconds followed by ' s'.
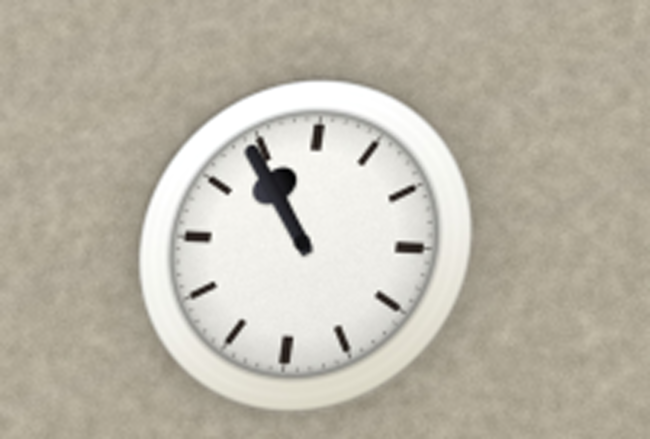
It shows 10 h 54 min
